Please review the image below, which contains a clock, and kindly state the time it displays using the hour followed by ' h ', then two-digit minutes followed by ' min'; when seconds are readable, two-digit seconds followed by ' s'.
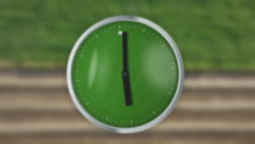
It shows 6 h 01 min
